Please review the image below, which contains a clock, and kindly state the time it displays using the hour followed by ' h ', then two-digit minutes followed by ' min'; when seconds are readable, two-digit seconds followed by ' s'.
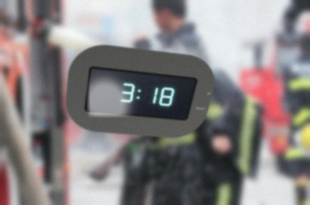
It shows 3 h 18 min
